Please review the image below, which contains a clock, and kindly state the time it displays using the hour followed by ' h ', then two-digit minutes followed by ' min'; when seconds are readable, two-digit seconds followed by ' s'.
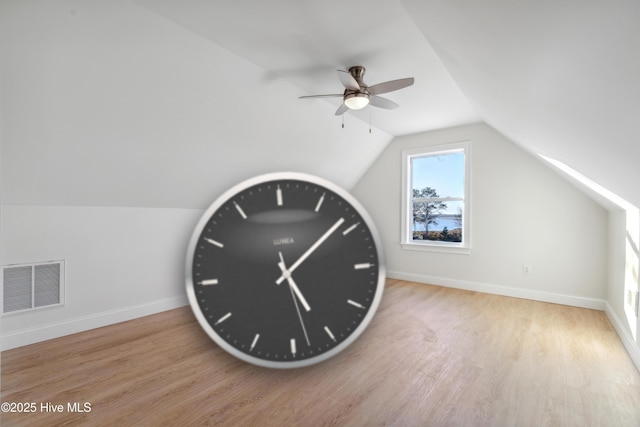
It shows 5 h 08 min 28 s
